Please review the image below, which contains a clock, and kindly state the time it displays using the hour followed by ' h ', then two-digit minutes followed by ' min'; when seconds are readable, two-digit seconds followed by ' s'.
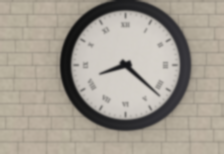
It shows 8 h 22 min
